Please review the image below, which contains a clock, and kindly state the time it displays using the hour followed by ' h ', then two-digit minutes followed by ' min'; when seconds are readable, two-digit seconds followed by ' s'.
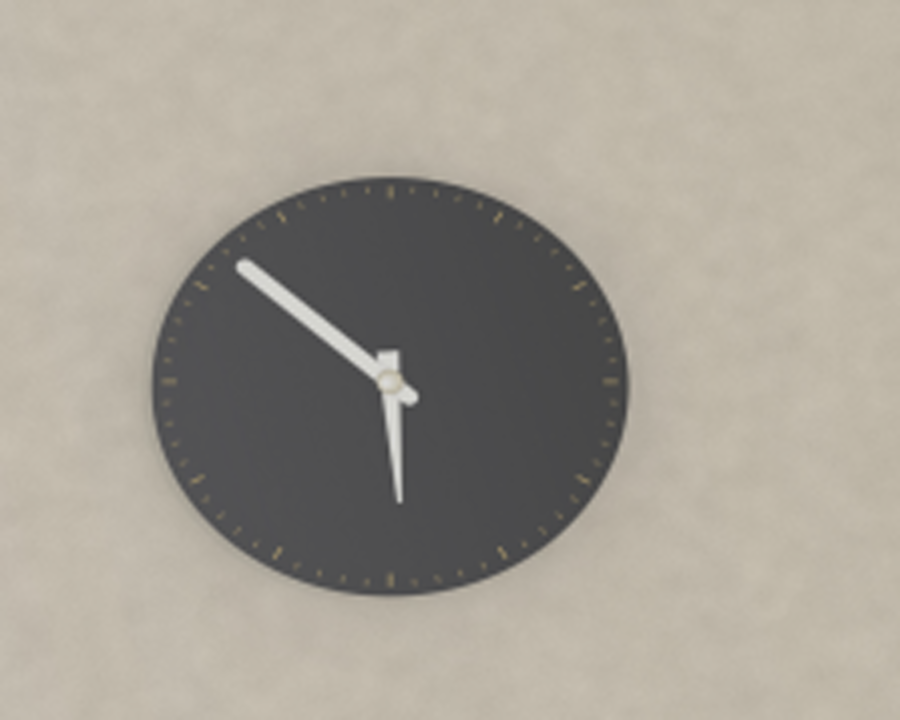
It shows 5 h 52 min
